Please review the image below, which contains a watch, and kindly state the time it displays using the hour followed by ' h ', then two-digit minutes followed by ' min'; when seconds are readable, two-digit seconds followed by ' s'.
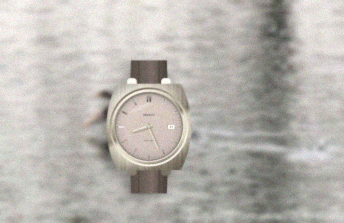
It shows 8 h 26 min
